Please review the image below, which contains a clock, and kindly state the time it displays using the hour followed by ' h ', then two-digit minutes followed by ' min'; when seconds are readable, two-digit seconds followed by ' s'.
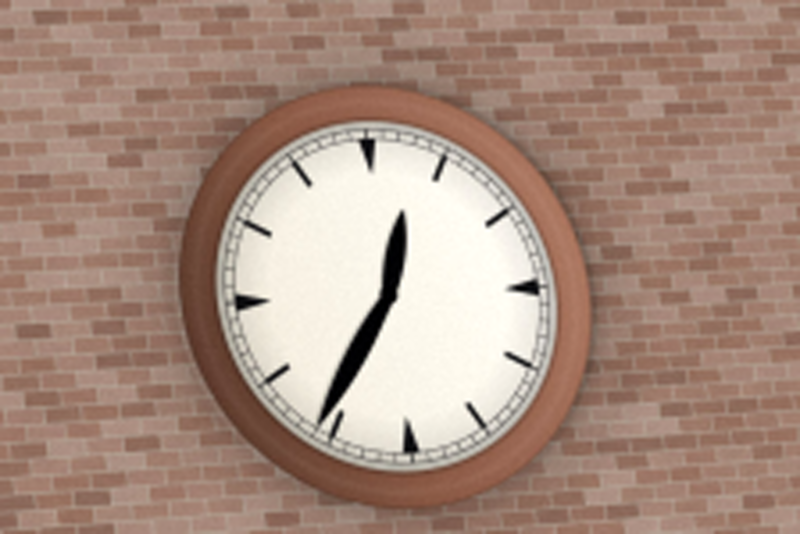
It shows 12 h 36 min
